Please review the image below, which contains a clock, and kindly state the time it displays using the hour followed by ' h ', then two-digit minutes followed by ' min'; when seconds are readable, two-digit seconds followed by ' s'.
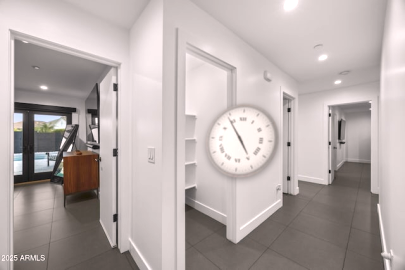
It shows 4 h 54 min
